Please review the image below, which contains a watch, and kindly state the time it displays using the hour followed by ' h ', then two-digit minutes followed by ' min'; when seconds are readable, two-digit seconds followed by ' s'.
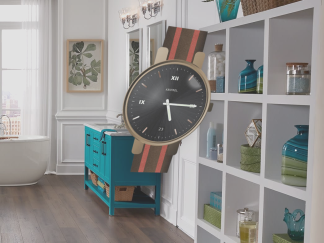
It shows 5 h 15 min
